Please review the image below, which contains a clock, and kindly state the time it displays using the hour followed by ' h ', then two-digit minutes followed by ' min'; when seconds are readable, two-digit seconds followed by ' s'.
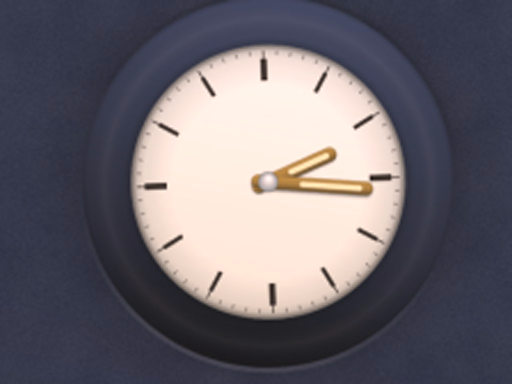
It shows 2 h 16 min
